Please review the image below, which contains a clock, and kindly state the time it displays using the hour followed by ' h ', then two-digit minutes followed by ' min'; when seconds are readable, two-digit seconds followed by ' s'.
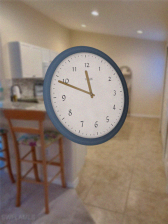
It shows 11 h 49 min
